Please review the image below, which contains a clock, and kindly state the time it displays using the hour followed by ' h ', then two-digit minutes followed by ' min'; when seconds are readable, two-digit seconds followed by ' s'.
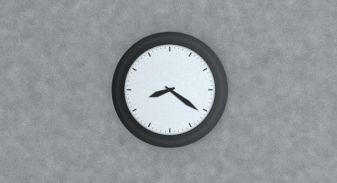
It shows 8 h 21 min
